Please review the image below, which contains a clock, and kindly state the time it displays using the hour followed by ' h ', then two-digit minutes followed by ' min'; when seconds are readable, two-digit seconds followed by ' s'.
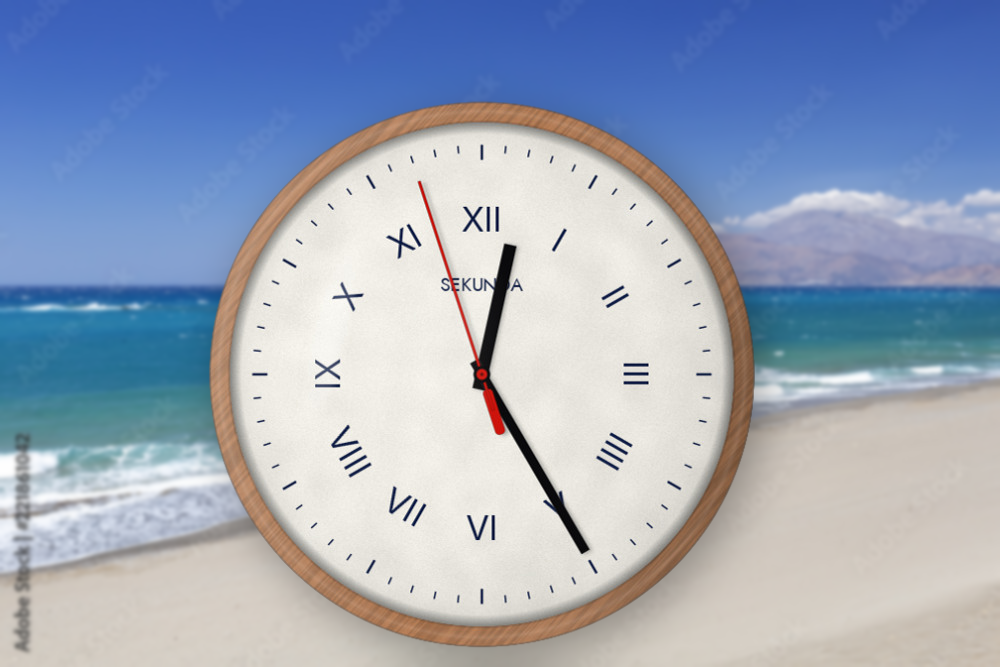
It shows 12 h 24 min 57 s
